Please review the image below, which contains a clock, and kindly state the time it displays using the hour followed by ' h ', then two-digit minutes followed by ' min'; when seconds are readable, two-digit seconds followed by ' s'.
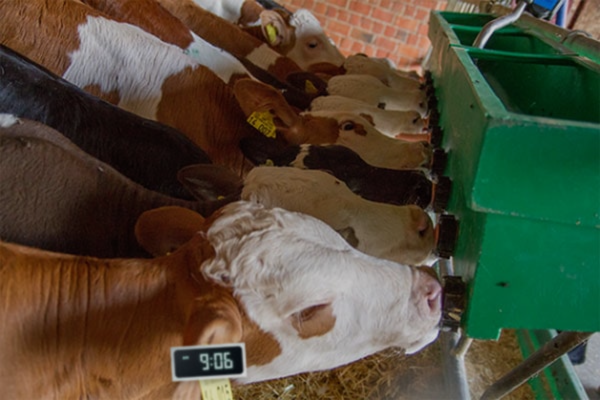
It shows 9 h 06 min
